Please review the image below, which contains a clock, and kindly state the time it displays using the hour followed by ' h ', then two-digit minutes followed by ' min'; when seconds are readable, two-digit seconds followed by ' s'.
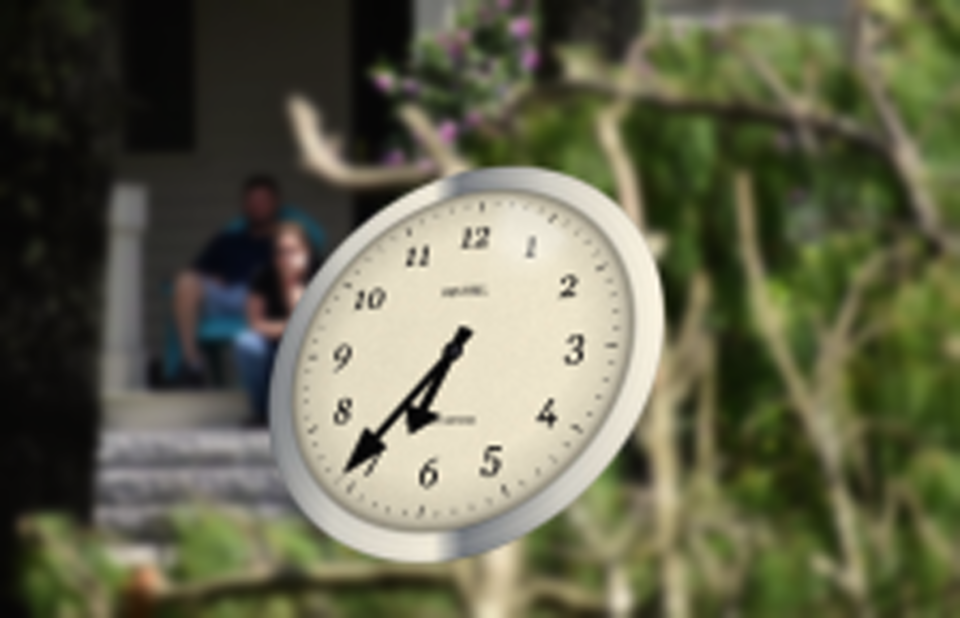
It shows 6 h 36 min
